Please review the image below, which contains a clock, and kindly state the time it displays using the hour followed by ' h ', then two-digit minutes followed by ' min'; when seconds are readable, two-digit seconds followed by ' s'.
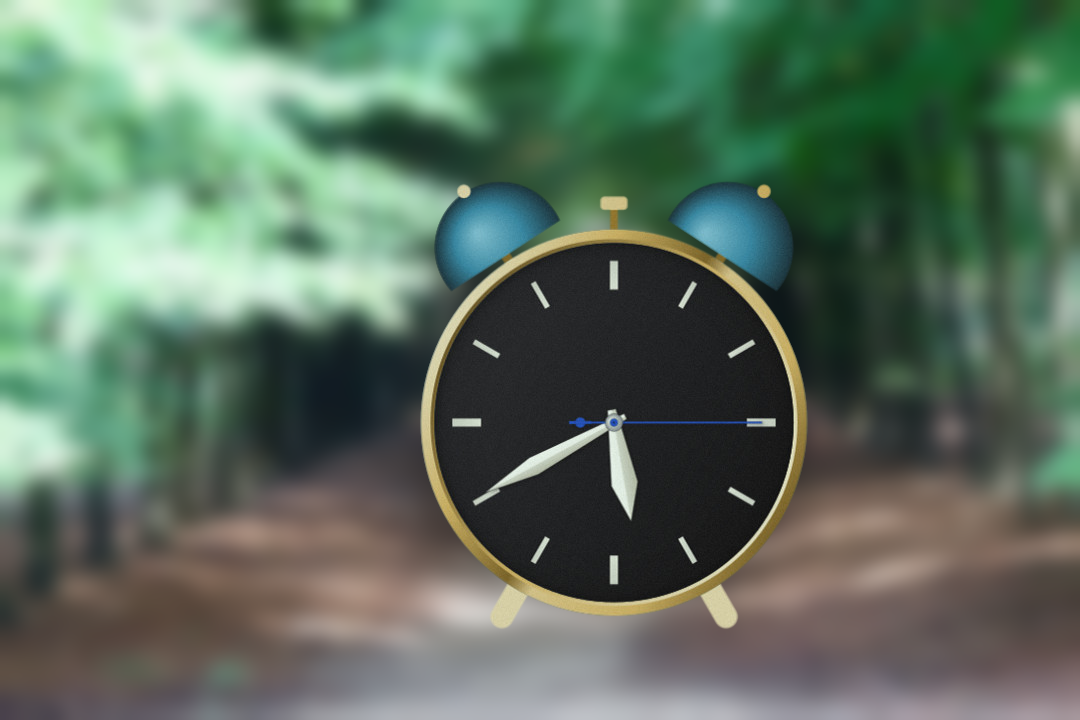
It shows 5 h 40 min 15 s
